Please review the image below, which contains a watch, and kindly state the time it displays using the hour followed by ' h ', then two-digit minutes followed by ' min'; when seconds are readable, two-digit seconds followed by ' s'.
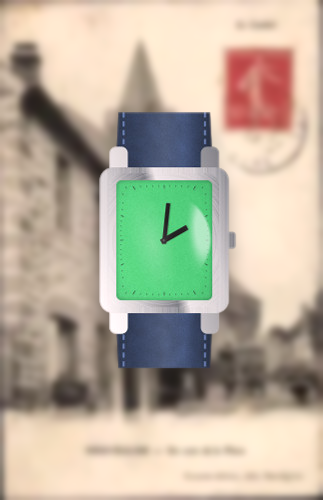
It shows 2 h 01 min
